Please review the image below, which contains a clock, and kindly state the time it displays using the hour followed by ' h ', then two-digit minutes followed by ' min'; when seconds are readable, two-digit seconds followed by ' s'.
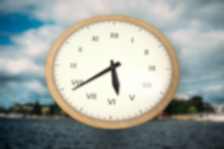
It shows 5 h 39 min
